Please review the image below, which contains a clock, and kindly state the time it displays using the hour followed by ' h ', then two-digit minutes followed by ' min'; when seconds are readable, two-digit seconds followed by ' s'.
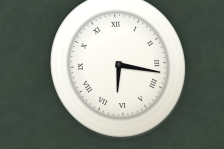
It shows 6 h 17 min
